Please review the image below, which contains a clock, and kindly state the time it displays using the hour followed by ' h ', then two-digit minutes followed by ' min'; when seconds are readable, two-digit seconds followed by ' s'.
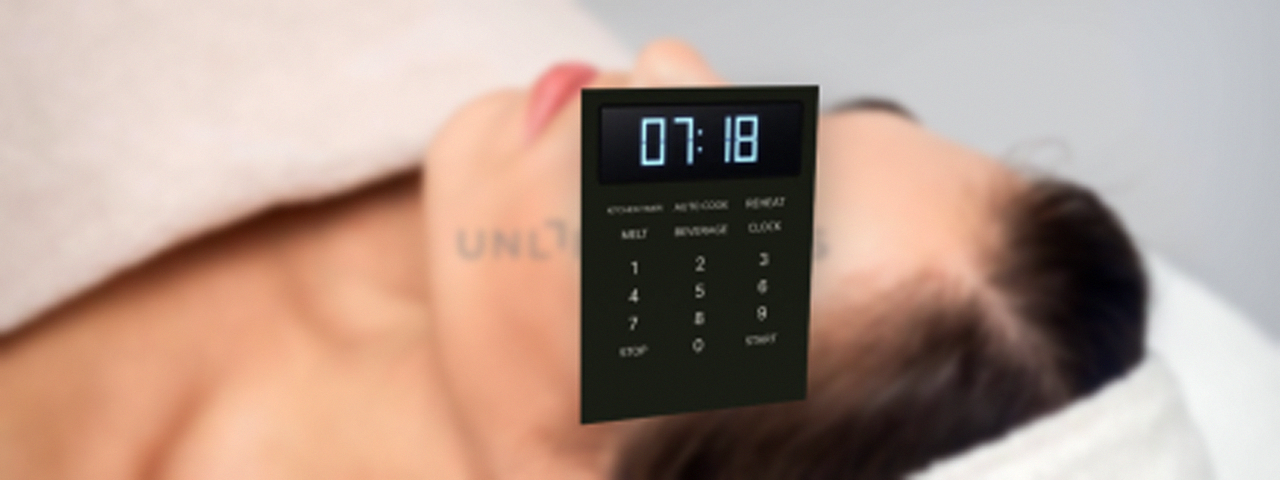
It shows 7 h 18 min
